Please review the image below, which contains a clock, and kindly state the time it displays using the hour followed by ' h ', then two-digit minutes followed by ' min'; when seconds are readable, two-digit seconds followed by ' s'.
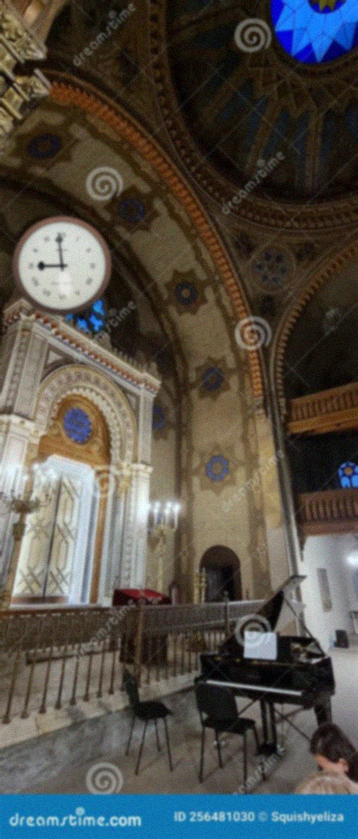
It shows 8 h 59 min
